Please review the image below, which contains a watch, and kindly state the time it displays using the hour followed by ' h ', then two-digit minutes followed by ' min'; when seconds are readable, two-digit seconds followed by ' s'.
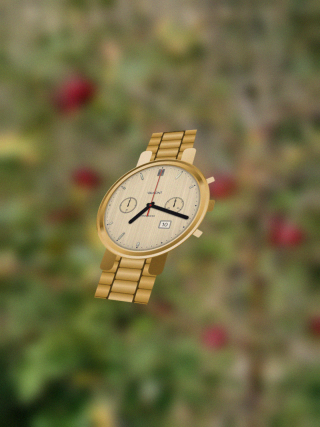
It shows 7 h 18 min
